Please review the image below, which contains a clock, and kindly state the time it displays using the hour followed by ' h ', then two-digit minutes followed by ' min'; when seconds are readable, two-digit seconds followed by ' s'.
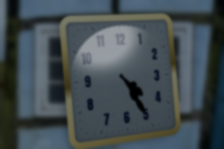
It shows 4 h 25 min
